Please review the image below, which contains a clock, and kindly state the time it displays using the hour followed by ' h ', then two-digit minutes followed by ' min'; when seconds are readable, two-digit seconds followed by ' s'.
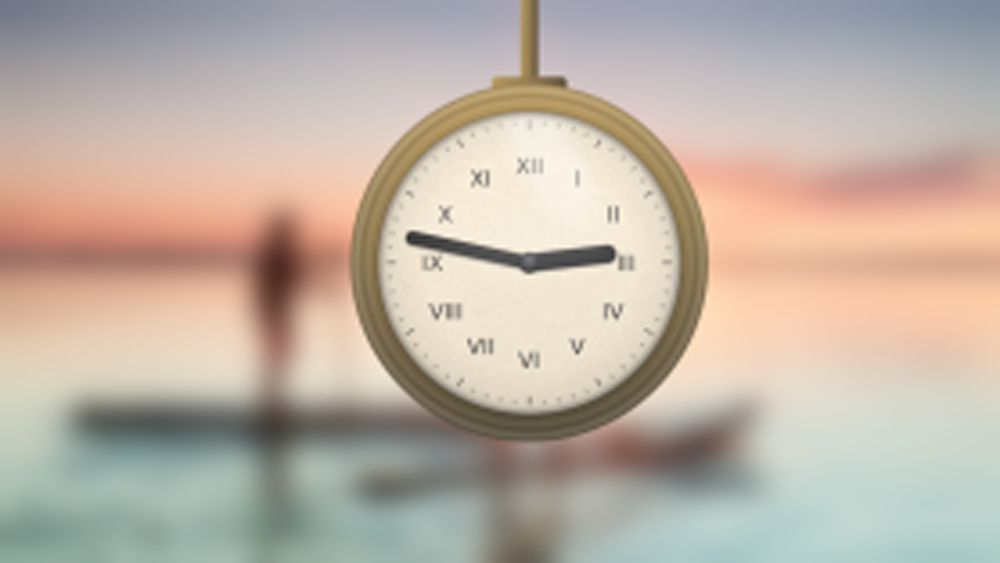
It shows 2 h 47 min
